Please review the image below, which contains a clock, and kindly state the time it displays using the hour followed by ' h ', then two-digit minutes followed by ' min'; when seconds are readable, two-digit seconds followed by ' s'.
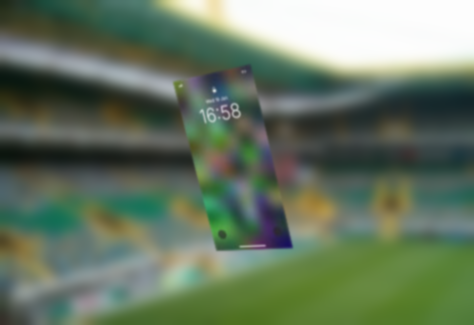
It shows 16 h 58 min
